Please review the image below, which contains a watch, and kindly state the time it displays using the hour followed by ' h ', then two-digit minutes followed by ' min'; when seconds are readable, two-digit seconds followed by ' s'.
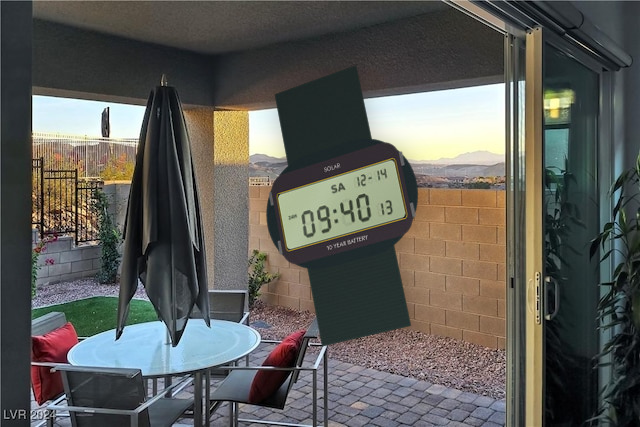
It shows 9 h 40 min 13 s
